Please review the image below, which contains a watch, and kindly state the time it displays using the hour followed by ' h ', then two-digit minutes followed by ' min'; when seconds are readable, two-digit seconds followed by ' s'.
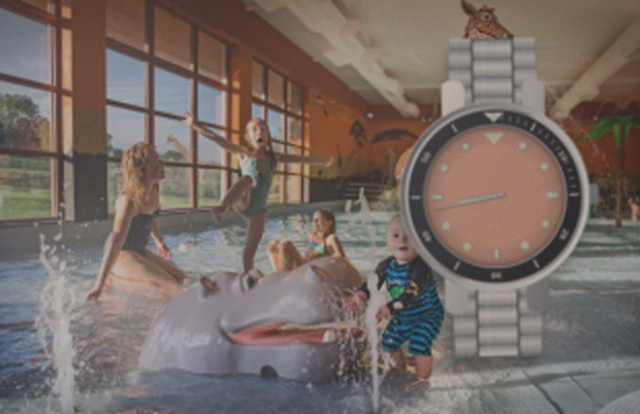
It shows 8 h 43 min
